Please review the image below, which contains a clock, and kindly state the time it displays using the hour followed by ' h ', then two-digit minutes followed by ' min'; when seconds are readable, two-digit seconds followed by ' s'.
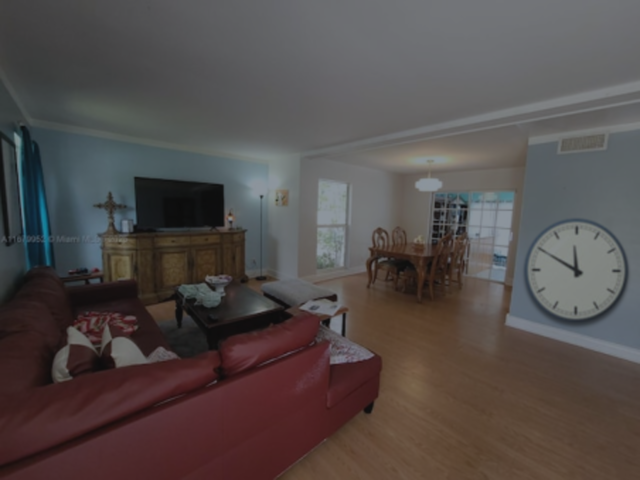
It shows 11 h 50 min
